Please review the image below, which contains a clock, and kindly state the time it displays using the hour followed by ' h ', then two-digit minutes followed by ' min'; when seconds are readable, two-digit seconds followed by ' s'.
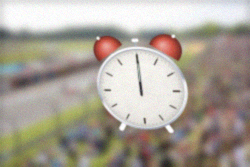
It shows 12 h 00 min
